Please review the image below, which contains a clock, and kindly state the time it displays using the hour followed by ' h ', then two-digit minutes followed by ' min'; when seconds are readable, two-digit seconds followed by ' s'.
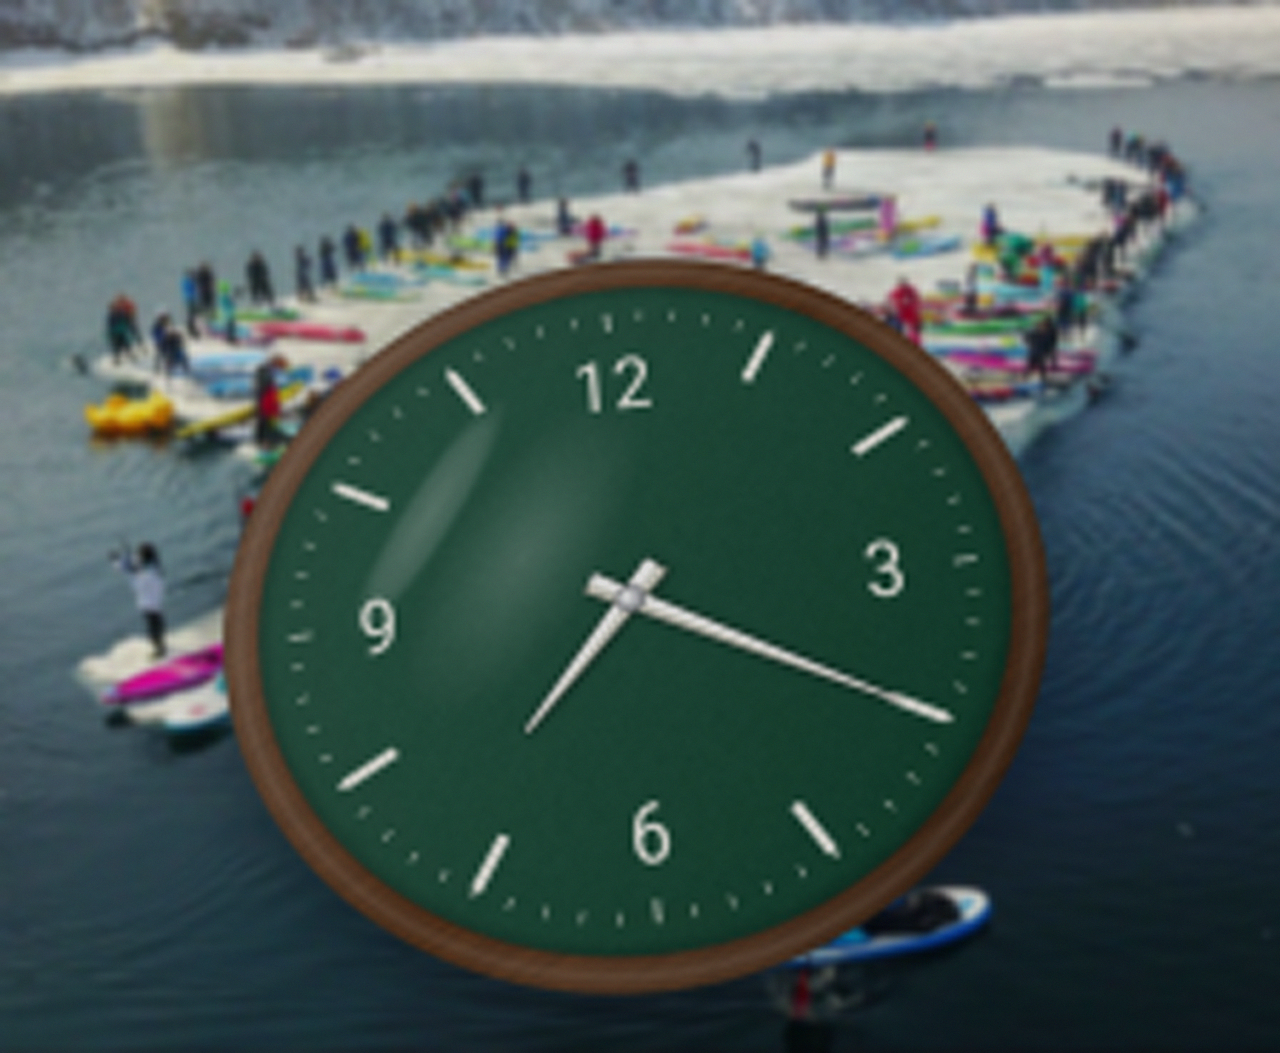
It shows 7 h 20 min
